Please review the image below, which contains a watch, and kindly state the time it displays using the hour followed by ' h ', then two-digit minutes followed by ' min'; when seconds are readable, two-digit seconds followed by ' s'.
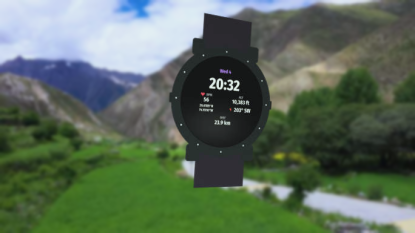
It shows 20 h 32 min
